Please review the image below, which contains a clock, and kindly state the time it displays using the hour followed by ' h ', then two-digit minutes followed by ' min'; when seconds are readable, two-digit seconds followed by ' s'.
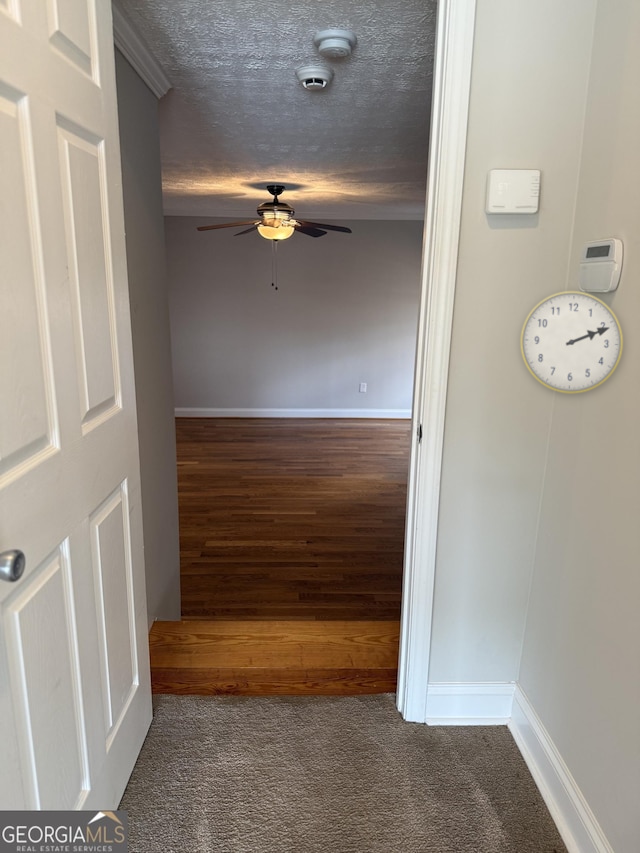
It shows 2 h 11 min
